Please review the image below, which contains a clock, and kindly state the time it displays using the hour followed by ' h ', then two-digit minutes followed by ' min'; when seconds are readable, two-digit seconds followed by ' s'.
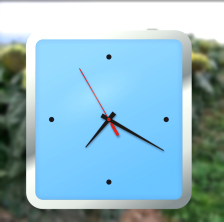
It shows 7 h 19 min 55 s
